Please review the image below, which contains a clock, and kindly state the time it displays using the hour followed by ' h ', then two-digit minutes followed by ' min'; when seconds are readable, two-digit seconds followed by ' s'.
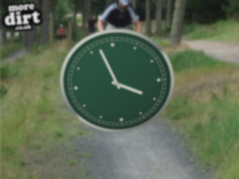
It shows 3 h 57 min
